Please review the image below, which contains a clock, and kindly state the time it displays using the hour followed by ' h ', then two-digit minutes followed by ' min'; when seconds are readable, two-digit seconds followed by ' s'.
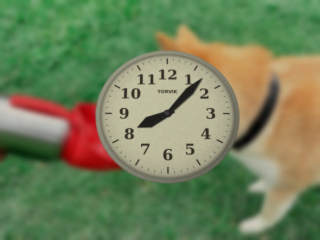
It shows 8 h 07 min
